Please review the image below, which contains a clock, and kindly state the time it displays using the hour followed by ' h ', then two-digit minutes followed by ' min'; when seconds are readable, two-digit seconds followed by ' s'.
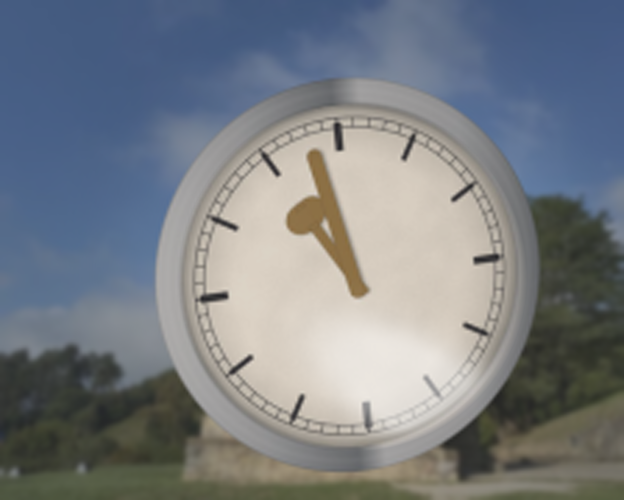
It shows 10 h 58 min
